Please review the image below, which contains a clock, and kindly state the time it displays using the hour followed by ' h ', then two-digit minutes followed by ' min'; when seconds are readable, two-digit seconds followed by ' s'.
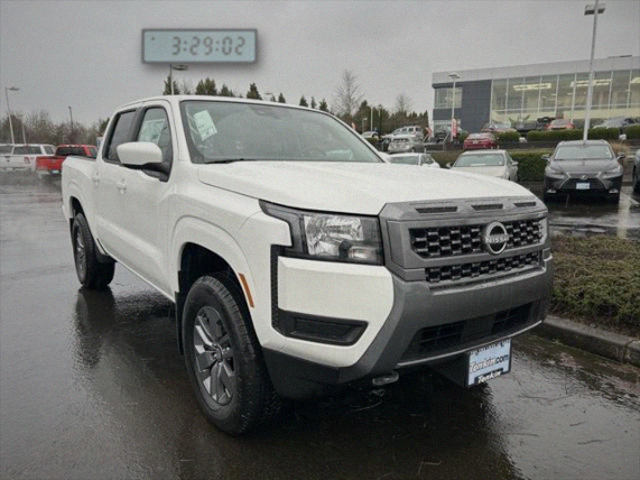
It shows 3 h 29 min 02 s
